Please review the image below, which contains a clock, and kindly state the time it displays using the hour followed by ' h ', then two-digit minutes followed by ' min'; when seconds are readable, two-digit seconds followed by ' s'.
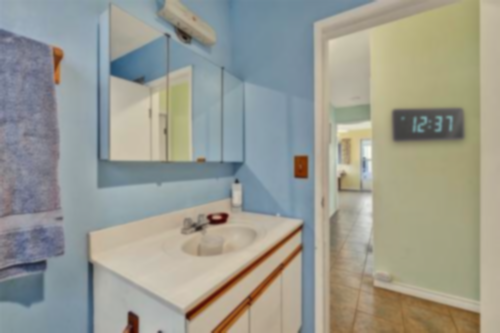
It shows 12 h 37 min
